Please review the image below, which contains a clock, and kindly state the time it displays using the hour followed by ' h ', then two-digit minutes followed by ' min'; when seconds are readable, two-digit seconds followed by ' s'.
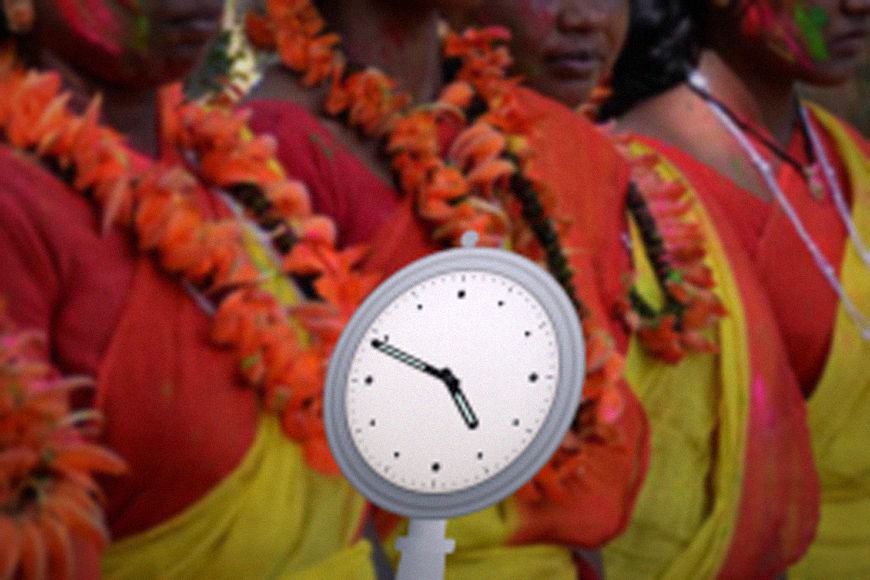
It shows 4 h 49 min
